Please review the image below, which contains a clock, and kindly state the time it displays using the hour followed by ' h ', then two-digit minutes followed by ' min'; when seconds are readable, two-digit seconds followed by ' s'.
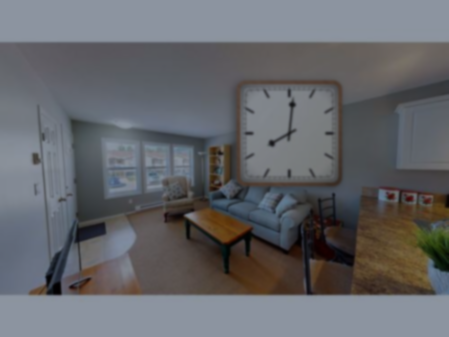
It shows 8 h 01 min
